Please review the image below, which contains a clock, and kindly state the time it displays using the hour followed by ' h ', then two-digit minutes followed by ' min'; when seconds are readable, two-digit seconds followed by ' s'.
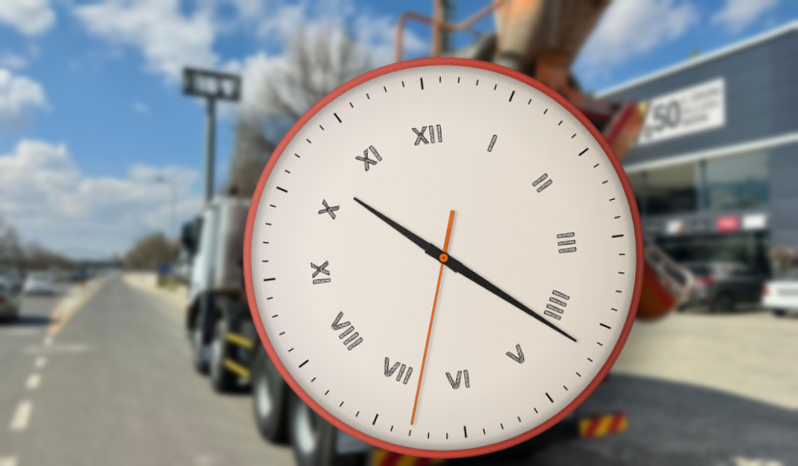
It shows 10 h 21 min 33 s
